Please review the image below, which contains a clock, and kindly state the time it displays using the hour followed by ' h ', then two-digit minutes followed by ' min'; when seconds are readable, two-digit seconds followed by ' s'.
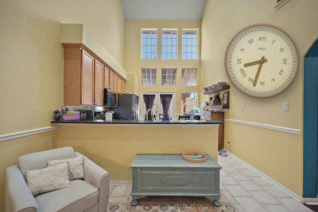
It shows 8 h 33 min
